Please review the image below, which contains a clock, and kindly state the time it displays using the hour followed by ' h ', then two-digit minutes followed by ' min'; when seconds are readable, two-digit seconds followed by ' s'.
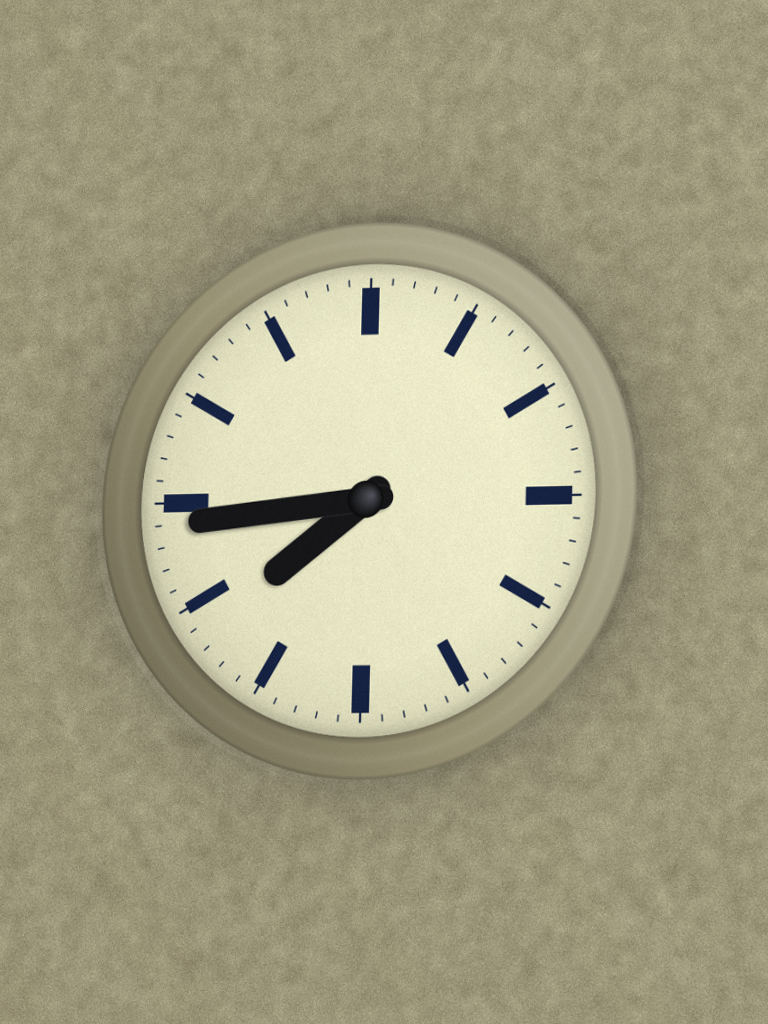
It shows 7 h 44 min
